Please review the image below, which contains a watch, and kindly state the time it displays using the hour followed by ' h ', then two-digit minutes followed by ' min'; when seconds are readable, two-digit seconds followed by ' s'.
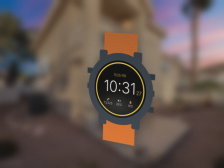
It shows 10 h 31 min
